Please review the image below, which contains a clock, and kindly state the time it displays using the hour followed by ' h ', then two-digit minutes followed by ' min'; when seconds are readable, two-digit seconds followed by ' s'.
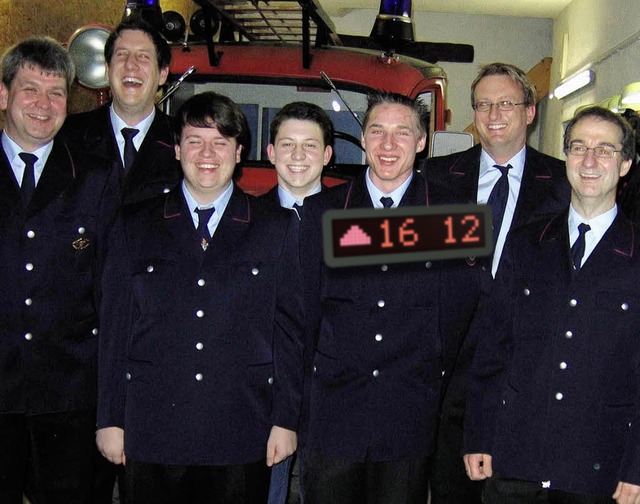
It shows 16 h 12 min
